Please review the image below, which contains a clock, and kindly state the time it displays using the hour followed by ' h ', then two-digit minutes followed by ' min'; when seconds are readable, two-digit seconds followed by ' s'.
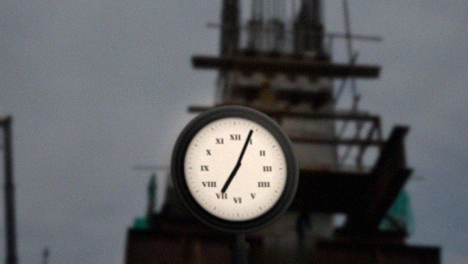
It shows 7 h 04 min
